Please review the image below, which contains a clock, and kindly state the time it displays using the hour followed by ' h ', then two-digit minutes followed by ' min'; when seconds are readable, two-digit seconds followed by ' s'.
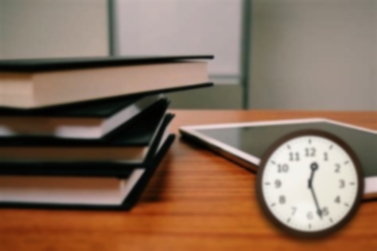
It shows 12 h 27 min
